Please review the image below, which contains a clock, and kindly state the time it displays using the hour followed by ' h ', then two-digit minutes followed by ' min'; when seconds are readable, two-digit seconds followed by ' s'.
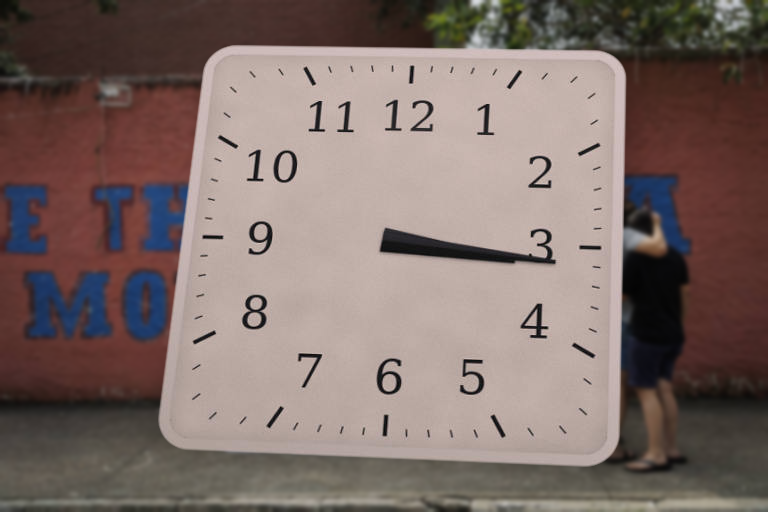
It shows 3 h 16 min
